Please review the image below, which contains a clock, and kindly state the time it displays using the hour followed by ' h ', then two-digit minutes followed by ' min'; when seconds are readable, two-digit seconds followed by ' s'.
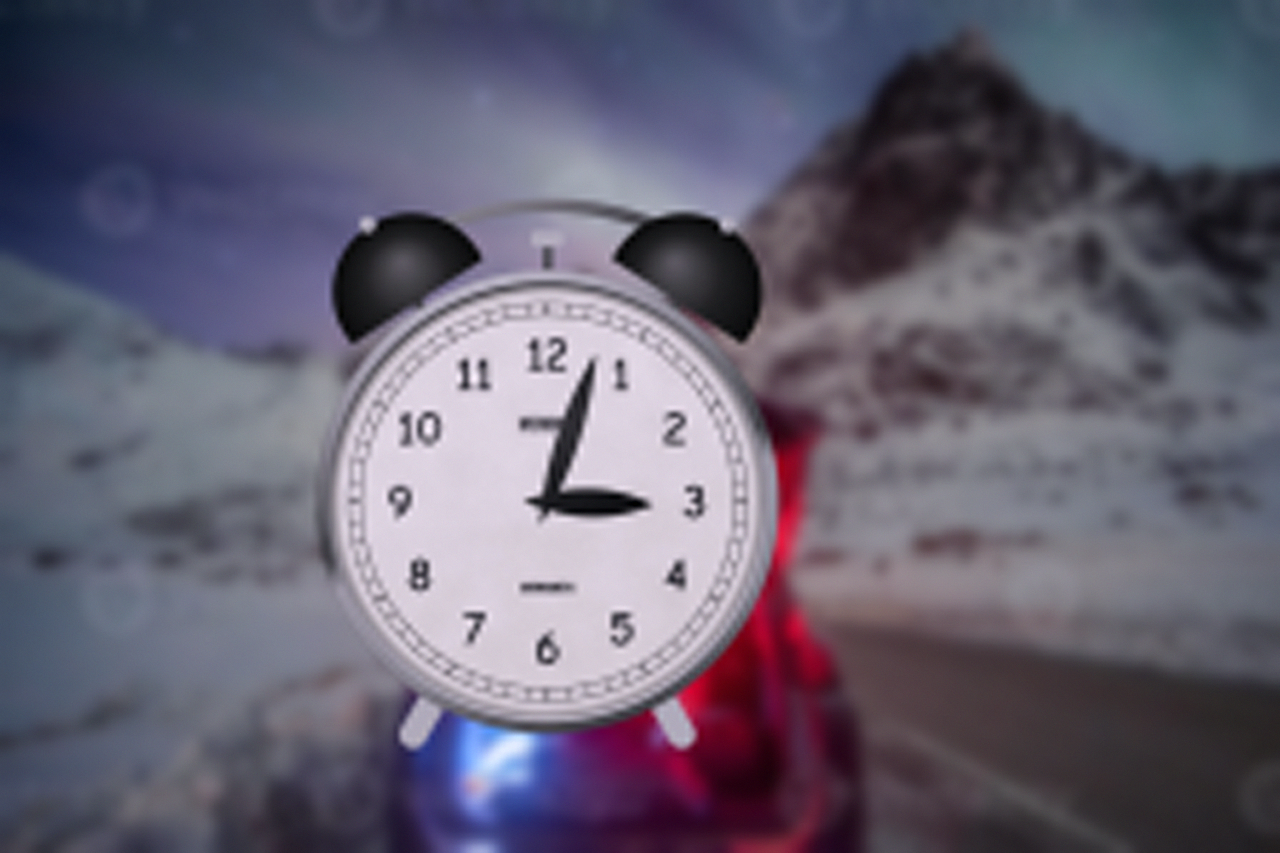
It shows 3 h 03 min
